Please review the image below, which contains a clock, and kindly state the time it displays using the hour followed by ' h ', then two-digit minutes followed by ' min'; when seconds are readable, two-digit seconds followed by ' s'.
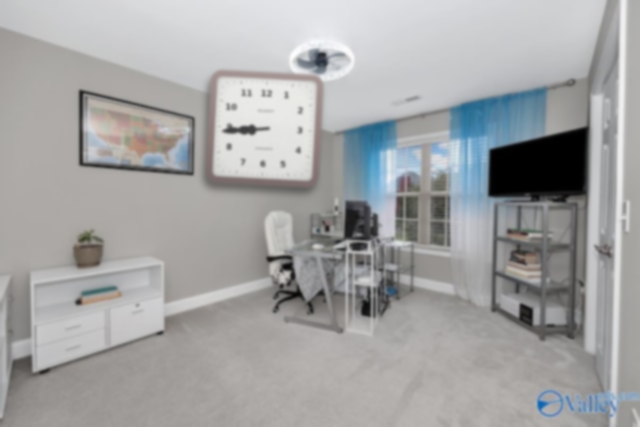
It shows 8 h 44 min
